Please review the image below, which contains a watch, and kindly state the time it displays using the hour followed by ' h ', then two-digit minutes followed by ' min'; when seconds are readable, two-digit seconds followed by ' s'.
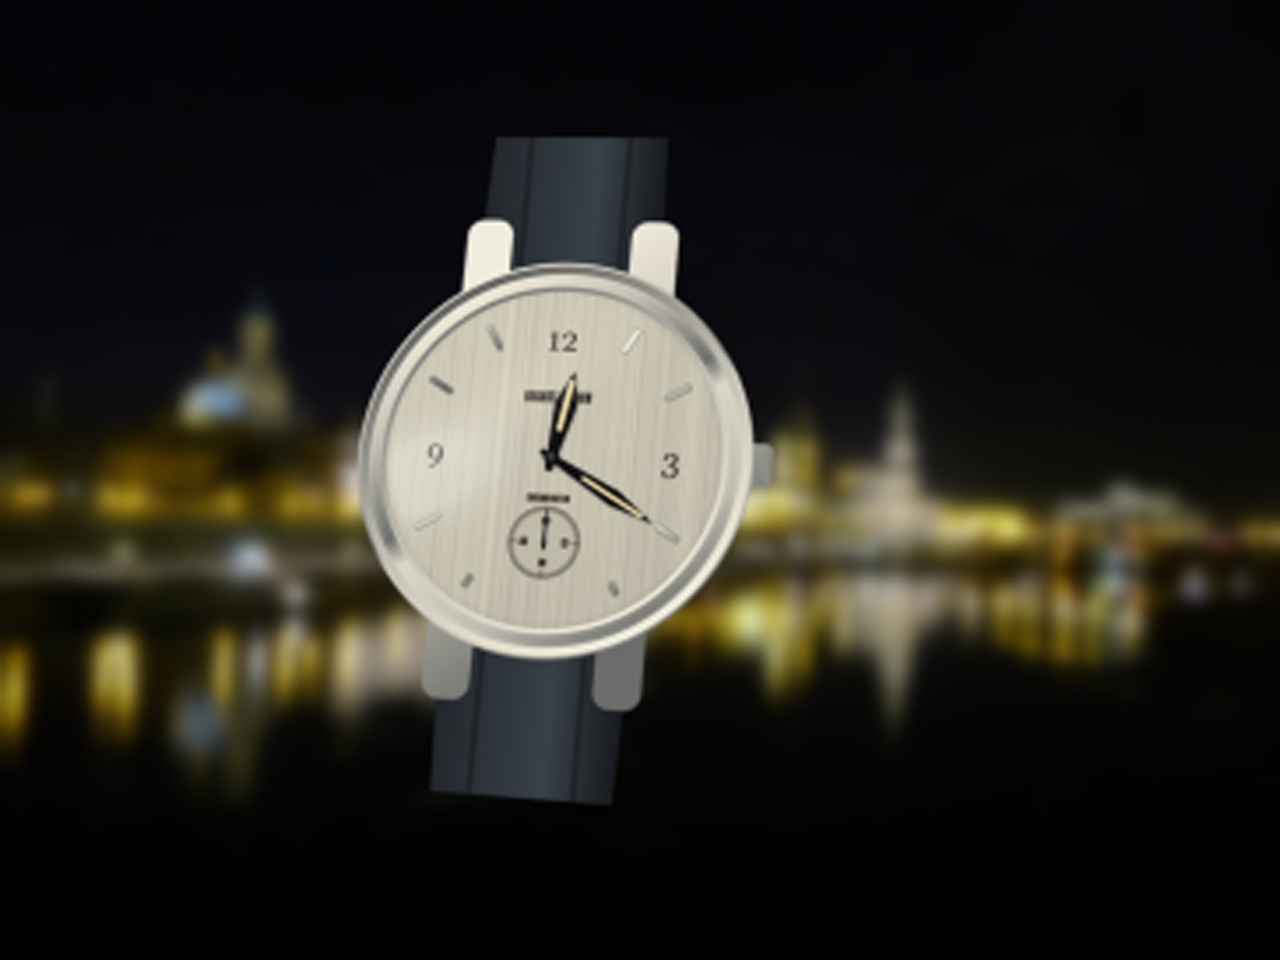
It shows 12 h 20 min
